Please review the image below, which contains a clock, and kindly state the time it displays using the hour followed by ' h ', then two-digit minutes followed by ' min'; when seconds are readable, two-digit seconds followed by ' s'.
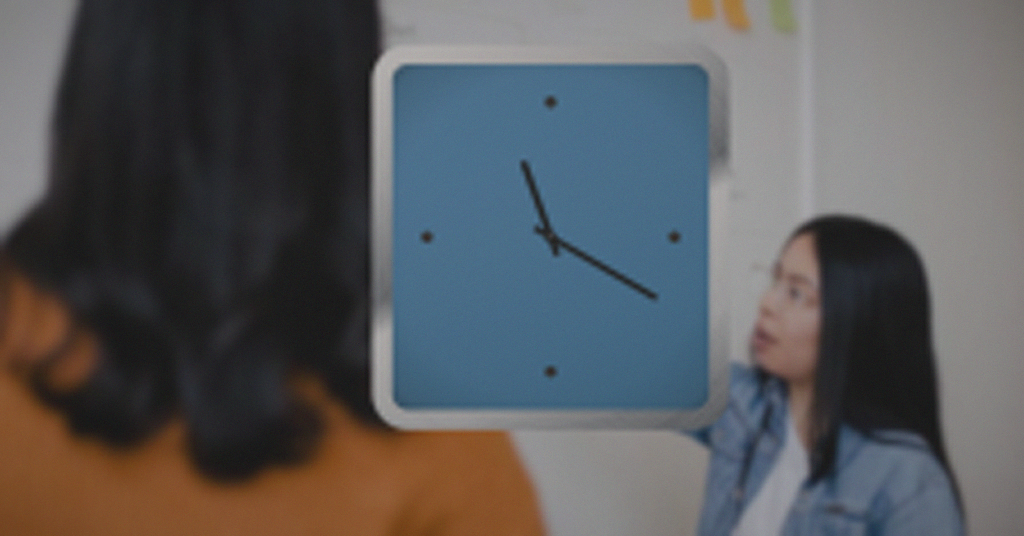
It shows 11 h 20 min
